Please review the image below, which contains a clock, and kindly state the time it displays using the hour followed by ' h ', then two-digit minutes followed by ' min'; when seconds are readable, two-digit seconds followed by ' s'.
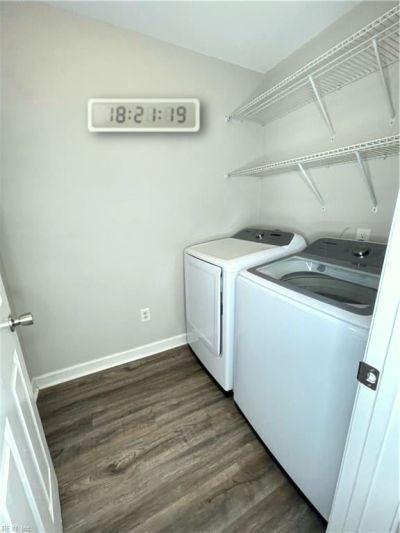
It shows 18 h 21 min 19 s
